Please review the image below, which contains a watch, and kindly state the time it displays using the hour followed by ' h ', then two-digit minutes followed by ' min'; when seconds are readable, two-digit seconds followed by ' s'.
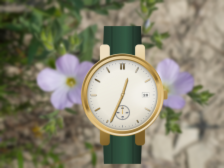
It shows 12 h 34 min
